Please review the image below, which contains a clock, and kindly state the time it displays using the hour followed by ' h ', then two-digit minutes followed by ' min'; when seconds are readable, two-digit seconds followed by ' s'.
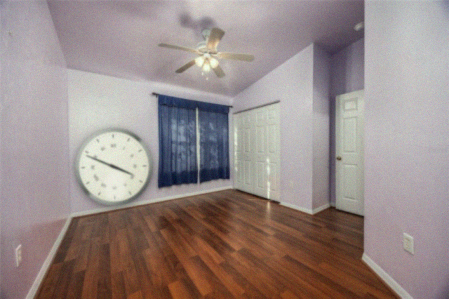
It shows 3 h 49 min
